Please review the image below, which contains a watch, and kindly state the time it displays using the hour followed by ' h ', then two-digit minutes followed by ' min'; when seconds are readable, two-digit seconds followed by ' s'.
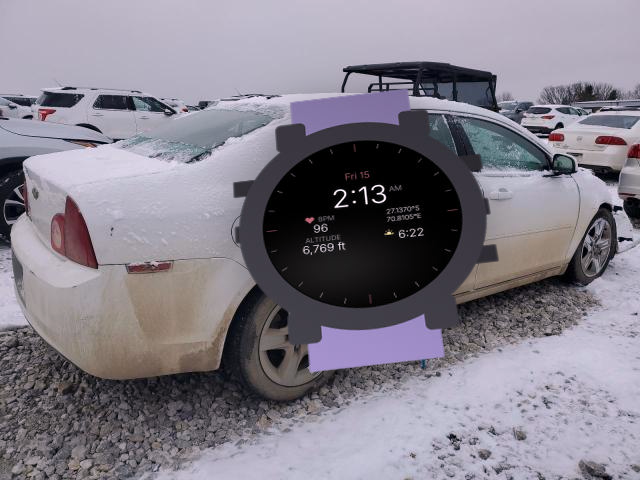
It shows 2 h 13 min
